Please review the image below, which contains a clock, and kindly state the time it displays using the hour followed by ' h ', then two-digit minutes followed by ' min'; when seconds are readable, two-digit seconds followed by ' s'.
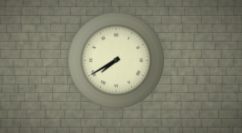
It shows 7 h 40 min
